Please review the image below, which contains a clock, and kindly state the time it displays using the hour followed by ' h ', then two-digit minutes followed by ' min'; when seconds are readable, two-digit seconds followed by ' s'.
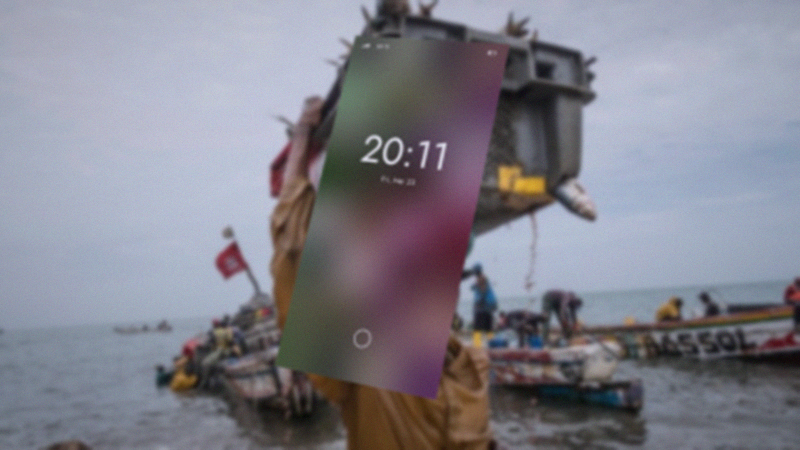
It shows 20 h 11 min
